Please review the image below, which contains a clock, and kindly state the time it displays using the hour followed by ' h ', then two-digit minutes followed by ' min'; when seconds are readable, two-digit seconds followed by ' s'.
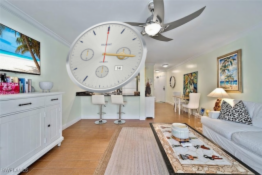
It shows 3 h 16 min
